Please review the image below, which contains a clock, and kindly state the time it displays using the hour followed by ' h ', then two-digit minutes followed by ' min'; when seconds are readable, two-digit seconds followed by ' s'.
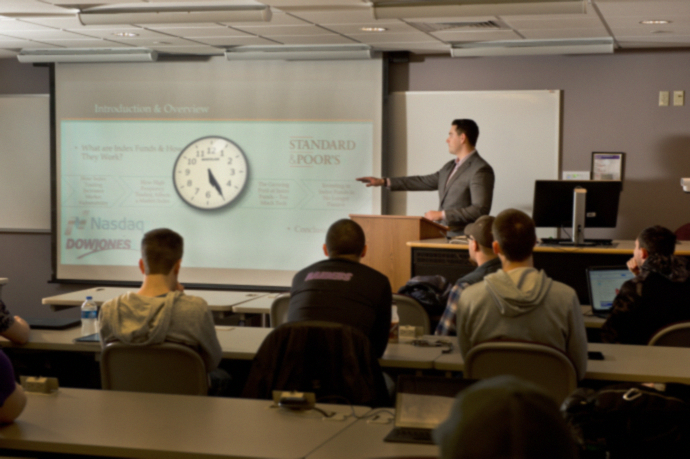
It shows 5 h 25 min
